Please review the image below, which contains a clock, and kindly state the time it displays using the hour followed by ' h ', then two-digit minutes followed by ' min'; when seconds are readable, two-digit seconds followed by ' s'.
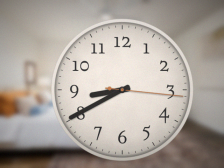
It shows 8 h 40 min 16 s
